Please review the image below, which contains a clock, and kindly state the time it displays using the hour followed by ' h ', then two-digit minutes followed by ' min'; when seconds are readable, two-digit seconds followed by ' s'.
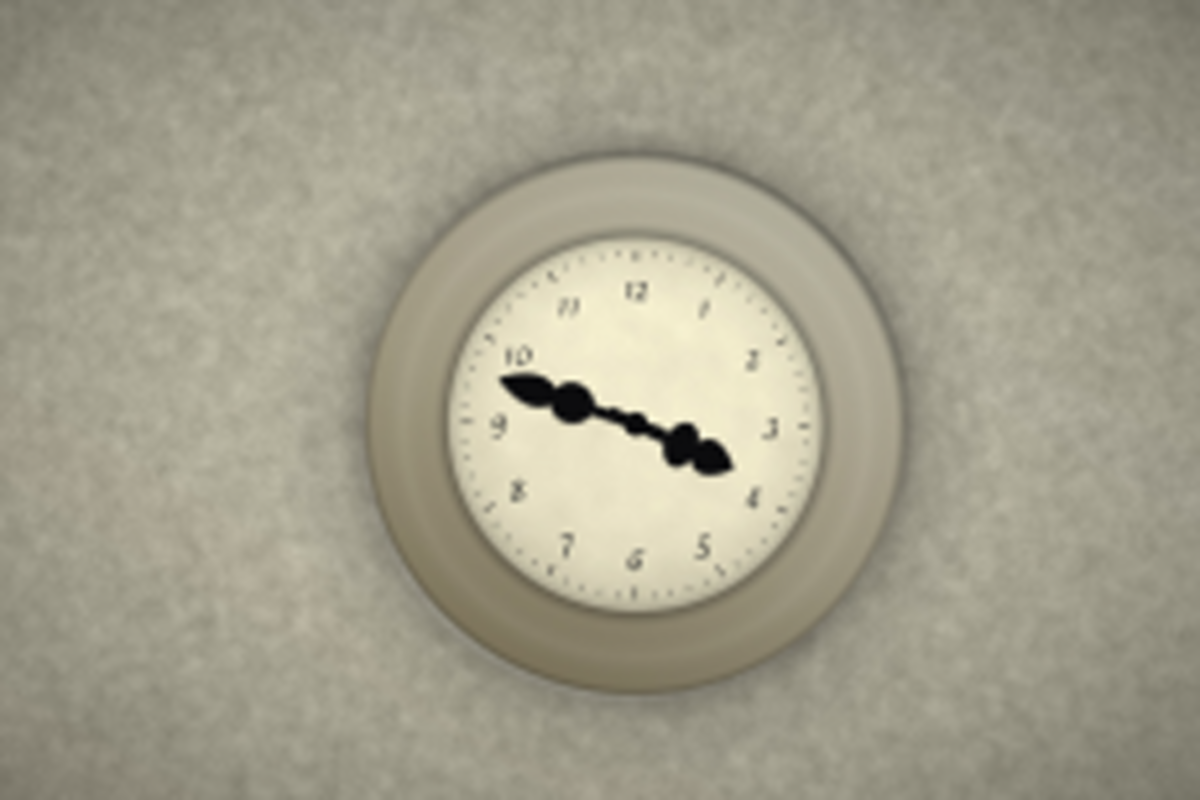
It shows 3 h 48 min
